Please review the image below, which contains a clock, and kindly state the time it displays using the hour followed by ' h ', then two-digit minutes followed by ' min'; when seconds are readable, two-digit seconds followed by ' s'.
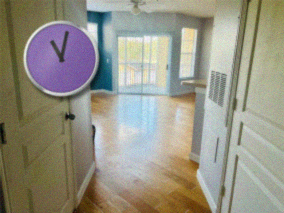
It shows 11 h 02 min
